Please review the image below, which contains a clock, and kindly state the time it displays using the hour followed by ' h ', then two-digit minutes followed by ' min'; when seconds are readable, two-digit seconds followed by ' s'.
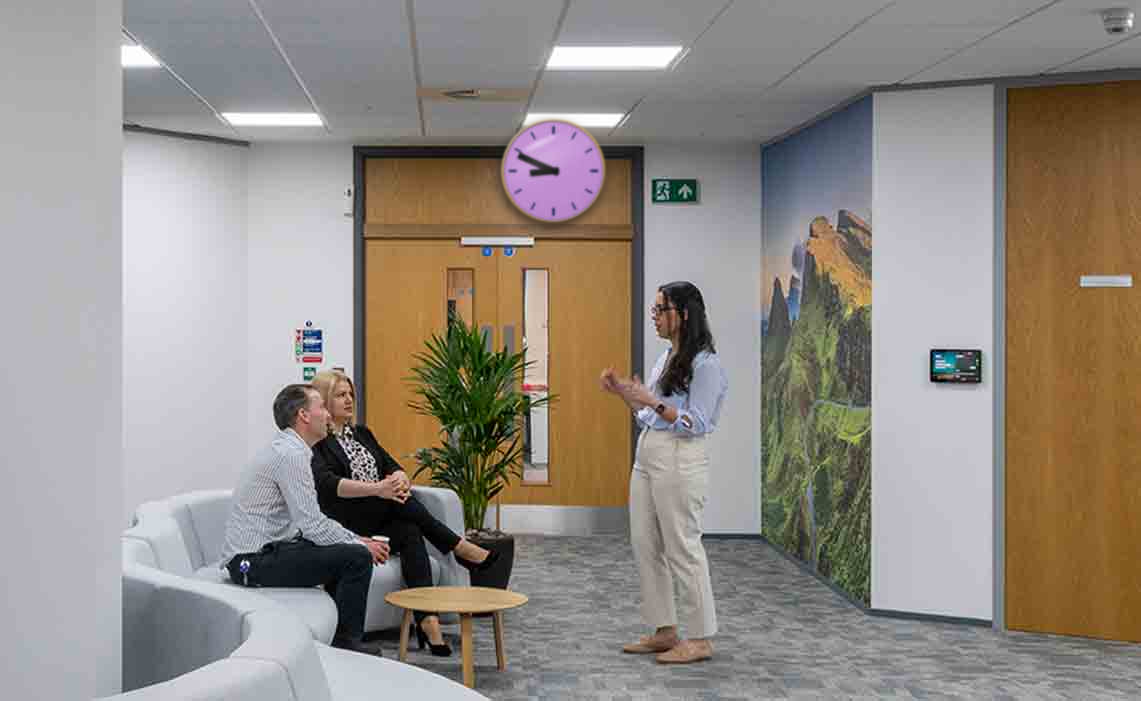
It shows 8 h 49 min
